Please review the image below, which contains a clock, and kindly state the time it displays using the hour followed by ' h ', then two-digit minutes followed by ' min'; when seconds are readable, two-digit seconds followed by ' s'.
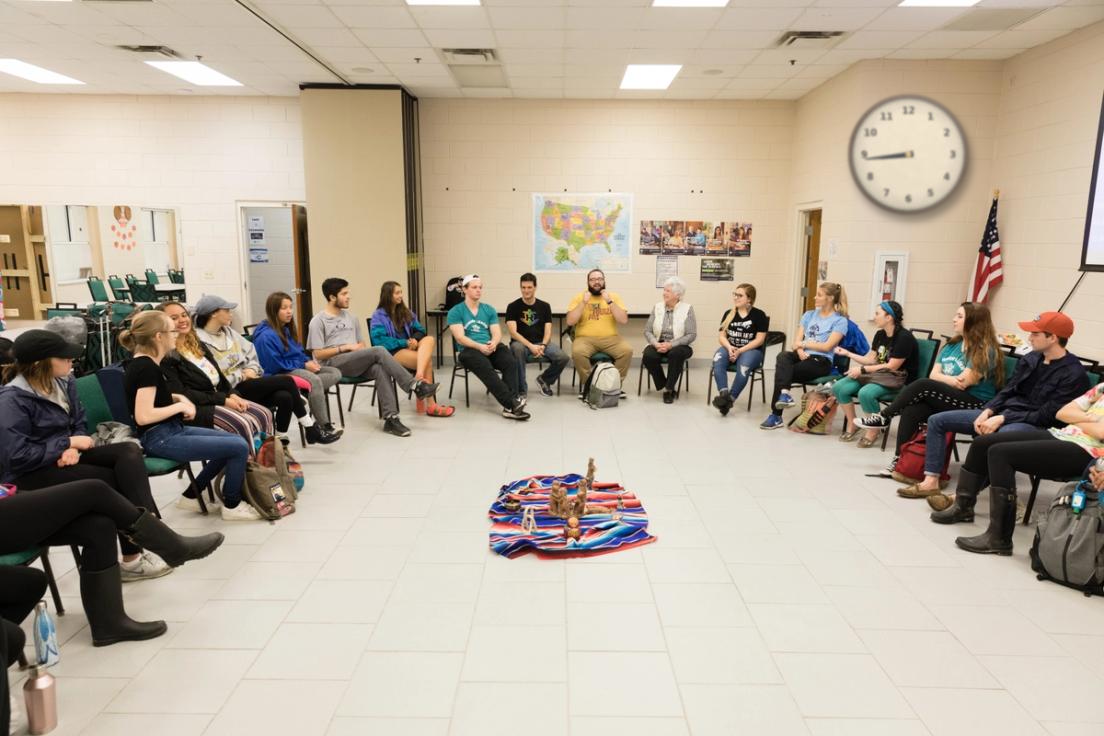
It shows 8 h 44 min
